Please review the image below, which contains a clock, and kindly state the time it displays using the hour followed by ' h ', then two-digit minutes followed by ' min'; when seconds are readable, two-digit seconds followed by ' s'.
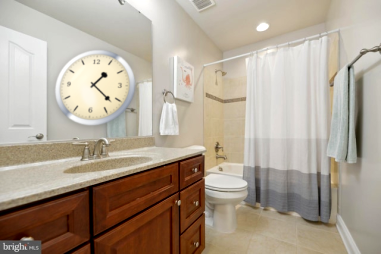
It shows 1 h 22 min
